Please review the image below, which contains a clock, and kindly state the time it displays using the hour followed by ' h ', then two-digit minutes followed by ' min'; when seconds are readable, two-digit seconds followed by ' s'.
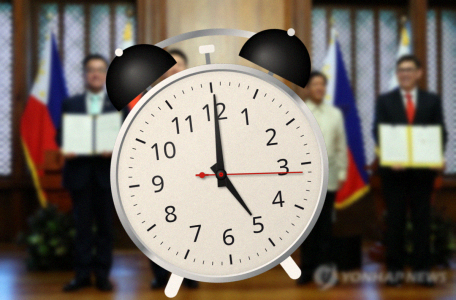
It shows 5 h 00 min 16 s
